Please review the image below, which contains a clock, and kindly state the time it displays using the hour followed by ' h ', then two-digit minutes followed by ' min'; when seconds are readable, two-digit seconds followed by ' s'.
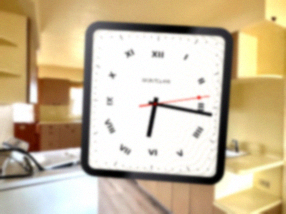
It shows 6 h 16 min 13 s
